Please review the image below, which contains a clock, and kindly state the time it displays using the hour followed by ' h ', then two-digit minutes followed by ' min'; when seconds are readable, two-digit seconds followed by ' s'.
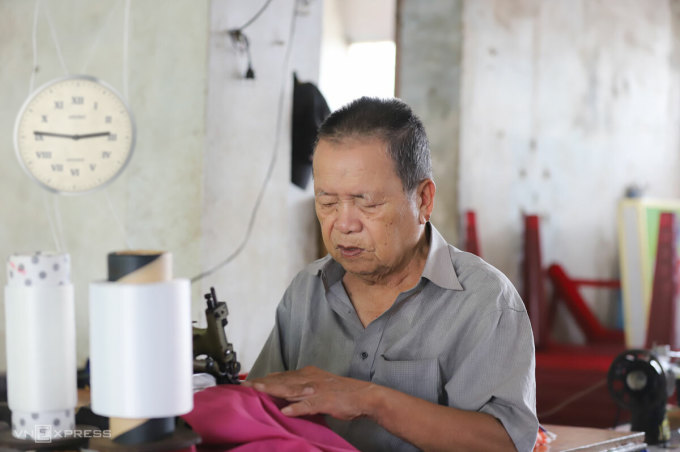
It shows 2 h 46 min
